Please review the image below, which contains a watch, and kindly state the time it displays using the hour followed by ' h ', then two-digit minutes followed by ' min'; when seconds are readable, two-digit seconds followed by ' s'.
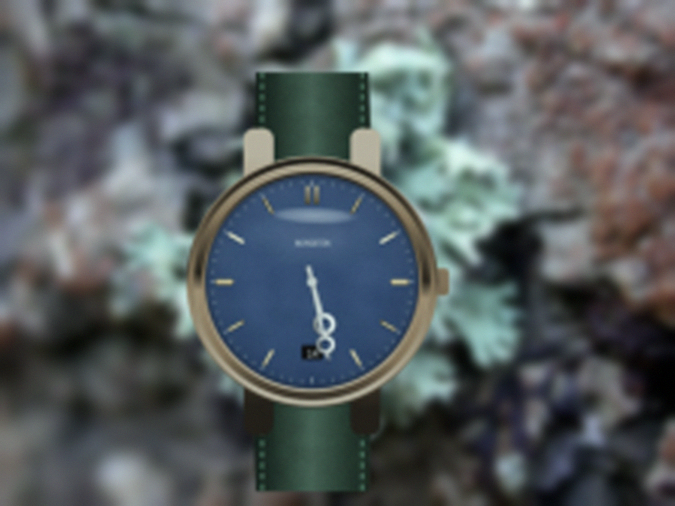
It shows 5 h 28 min
